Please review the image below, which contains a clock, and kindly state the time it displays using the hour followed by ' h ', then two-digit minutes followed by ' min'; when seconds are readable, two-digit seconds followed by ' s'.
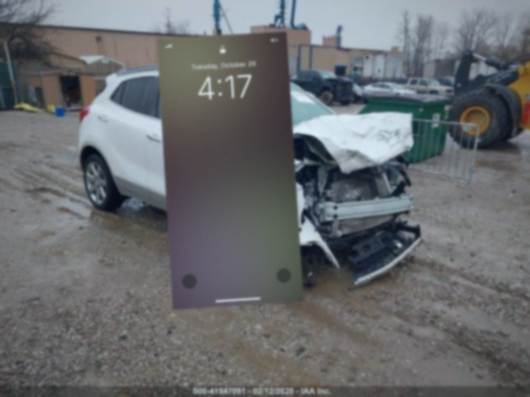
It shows 4 h 17 min
